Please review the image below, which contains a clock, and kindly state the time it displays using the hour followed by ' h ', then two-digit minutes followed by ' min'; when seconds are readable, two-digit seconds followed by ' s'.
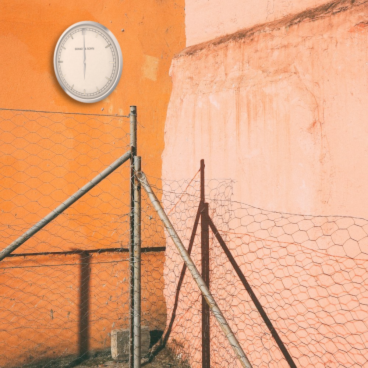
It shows 6 h 00 min
